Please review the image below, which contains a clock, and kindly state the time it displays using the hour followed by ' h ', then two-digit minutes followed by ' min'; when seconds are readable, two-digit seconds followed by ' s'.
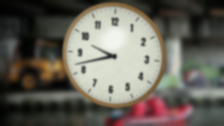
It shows 9 h 42 min
